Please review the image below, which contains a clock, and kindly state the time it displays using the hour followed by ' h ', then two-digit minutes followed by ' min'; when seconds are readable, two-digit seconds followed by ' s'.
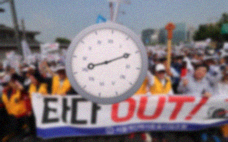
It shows 8 h 10 min
